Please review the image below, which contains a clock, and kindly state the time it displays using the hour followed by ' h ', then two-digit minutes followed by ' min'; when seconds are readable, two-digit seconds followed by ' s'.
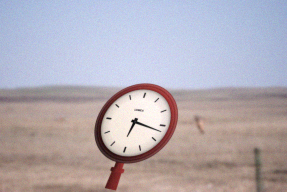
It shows 6 h 17 min
